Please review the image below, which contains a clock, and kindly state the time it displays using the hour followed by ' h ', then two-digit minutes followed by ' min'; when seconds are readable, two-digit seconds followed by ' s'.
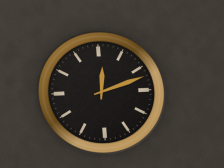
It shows 12 h 12 min
